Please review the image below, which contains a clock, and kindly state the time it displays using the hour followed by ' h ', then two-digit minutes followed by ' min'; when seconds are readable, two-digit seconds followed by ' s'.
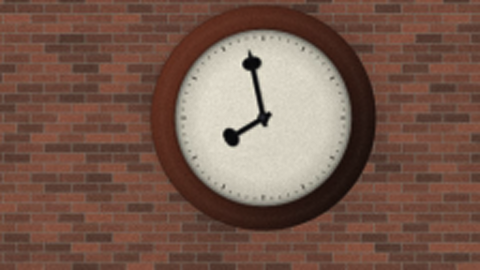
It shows 7 h 58 min
